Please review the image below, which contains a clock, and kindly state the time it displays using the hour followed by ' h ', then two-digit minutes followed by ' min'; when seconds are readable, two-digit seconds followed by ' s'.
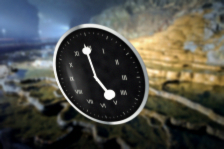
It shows 4 h 59 min
